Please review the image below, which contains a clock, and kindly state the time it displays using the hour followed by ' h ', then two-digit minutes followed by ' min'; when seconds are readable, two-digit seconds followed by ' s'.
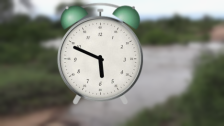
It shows 5 h 49 min
